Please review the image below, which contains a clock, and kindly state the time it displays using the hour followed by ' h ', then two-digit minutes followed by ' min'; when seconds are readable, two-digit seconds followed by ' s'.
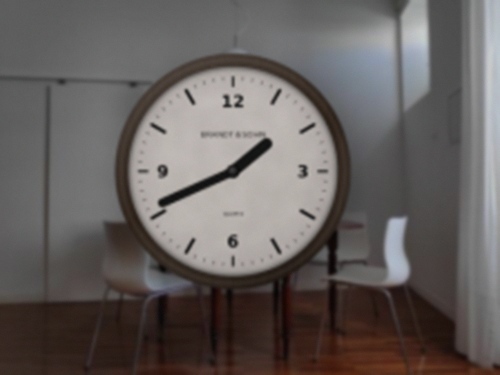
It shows 1 h 41 min
